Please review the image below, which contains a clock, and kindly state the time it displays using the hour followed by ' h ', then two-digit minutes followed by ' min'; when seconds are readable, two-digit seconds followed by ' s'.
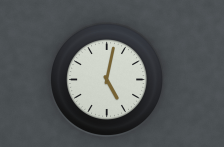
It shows 5 h 02 min
